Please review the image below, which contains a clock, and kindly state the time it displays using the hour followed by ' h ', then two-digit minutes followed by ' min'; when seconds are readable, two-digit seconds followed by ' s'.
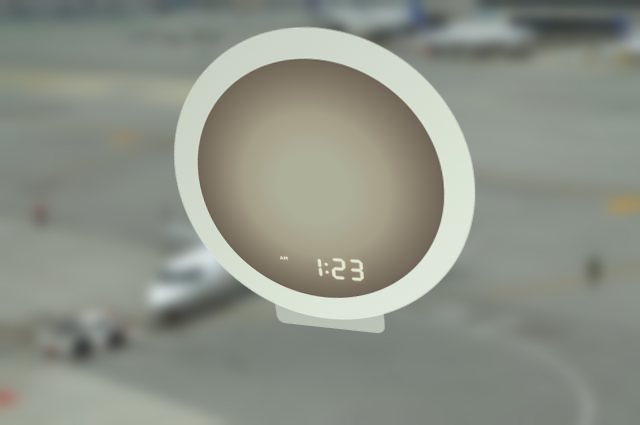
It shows 1 h 23 min
